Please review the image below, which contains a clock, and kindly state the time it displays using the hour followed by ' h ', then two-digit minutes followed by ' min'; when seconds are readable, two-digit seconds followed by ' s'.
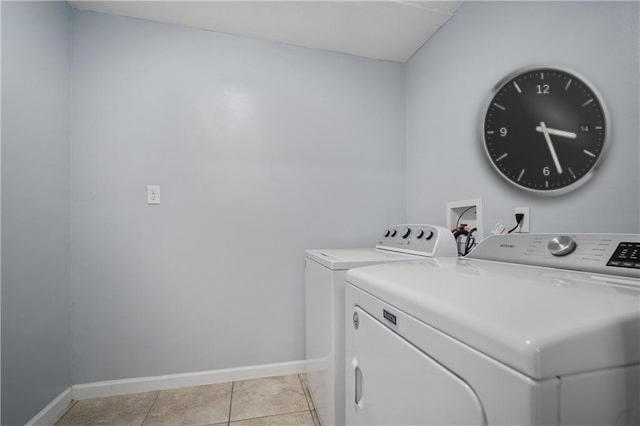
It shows 3 h 27 min
